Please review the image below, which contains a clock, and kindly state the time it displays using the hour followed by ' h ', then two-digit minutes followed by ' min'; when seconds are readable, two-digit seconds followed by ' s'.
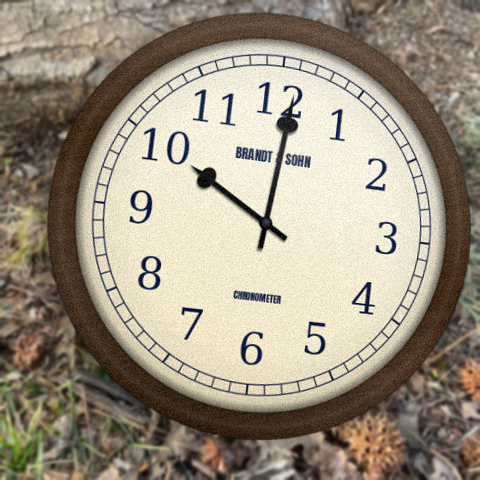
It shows 10 h 01 min
